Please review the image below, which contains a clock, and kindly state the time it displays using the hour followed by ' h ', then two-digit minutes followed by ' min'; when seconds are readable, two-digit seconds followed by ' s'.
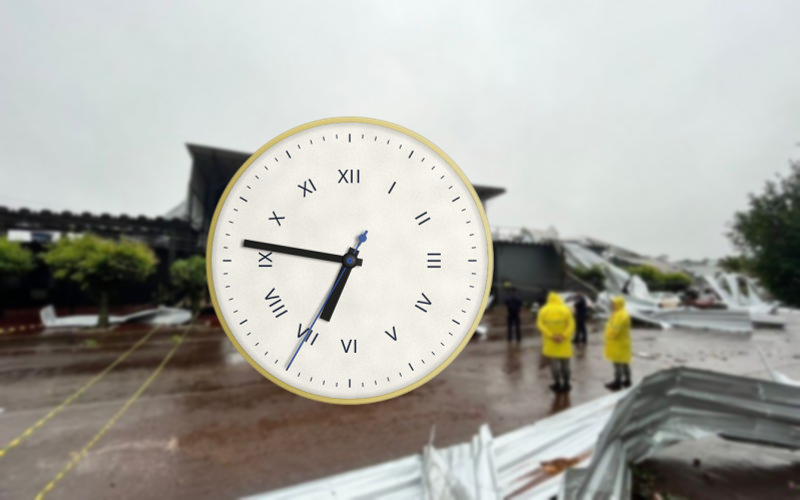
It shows 6 h 46 min 35 s
